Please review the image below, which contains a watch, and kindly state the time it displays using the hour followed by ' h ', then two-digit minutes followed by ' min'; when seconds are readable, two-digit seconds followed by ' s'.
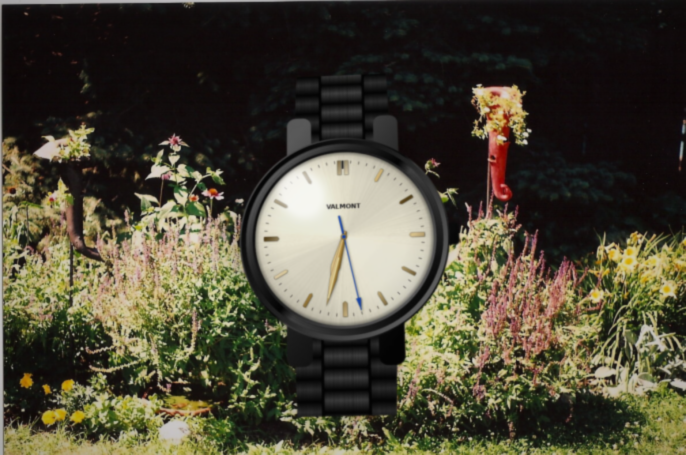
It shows 6 h 32 min 28 s
